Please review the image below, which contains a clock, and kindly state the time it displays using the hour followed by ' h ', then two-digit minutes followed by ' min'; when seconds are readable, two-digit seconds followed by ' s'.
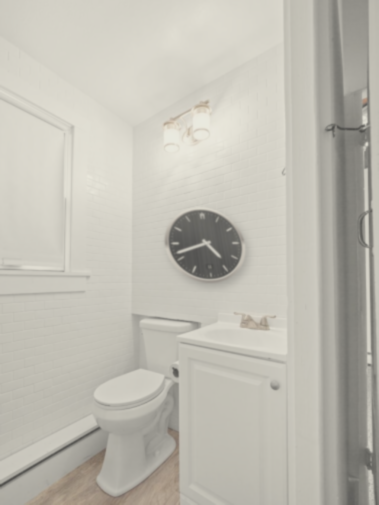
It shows 4 h 42 min
